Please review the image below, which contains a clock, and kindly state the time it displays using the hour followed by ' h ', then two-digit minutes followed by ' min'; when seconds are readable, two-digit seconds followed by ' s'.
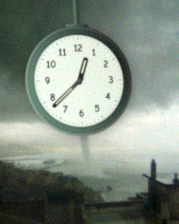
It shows 12 h 38 min
